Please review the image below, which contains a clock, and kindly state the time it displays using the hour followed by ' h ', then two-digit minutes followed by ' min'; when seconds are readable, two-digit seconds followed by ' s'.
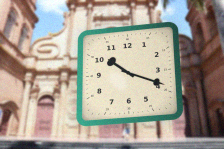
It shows 10 h 19 min
